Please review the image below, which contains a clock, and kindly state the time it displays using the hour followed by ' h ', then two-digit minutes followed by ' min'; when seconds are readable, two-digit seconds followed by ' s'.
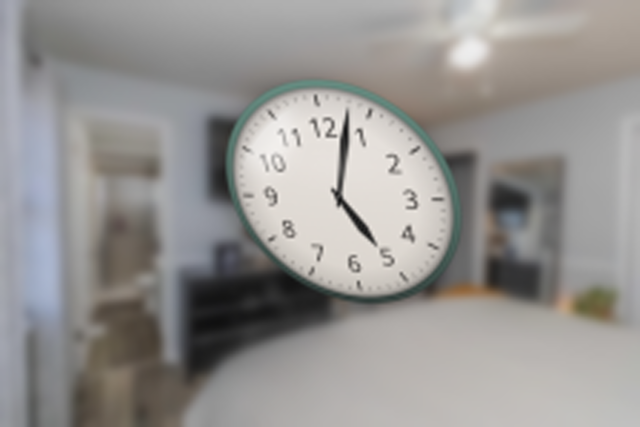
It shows 5 h 03 min
